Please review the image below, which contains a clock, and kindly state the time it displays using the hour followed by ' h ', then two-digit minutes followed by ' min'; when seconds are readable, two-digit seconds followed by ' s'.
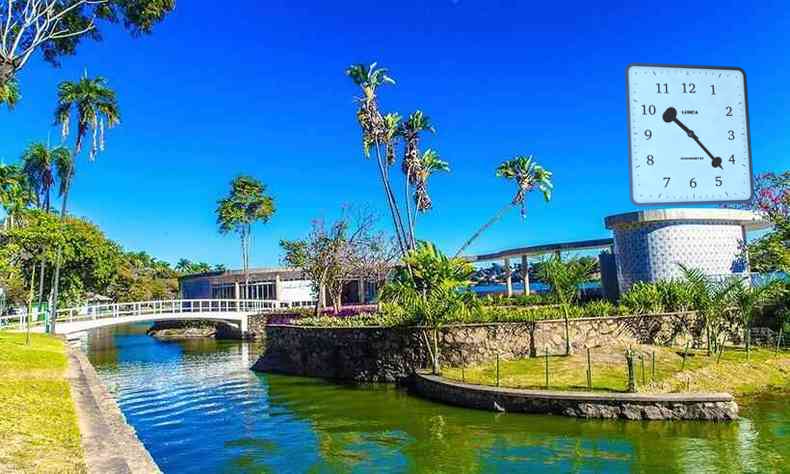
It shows 10 h 23 min
